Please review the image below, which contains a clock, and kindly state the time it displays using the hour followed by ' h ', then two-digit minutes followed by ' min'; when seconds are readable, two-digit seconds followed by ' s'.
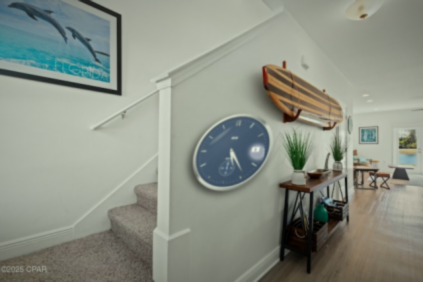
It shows 5 h 24 min
